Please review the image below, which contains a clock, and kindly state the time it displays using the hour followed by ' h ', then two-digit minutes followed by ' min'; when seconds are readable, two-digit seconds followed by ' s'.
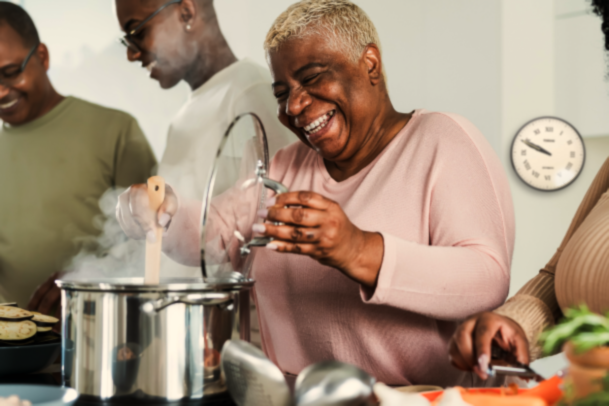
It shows 9 h 49 min
